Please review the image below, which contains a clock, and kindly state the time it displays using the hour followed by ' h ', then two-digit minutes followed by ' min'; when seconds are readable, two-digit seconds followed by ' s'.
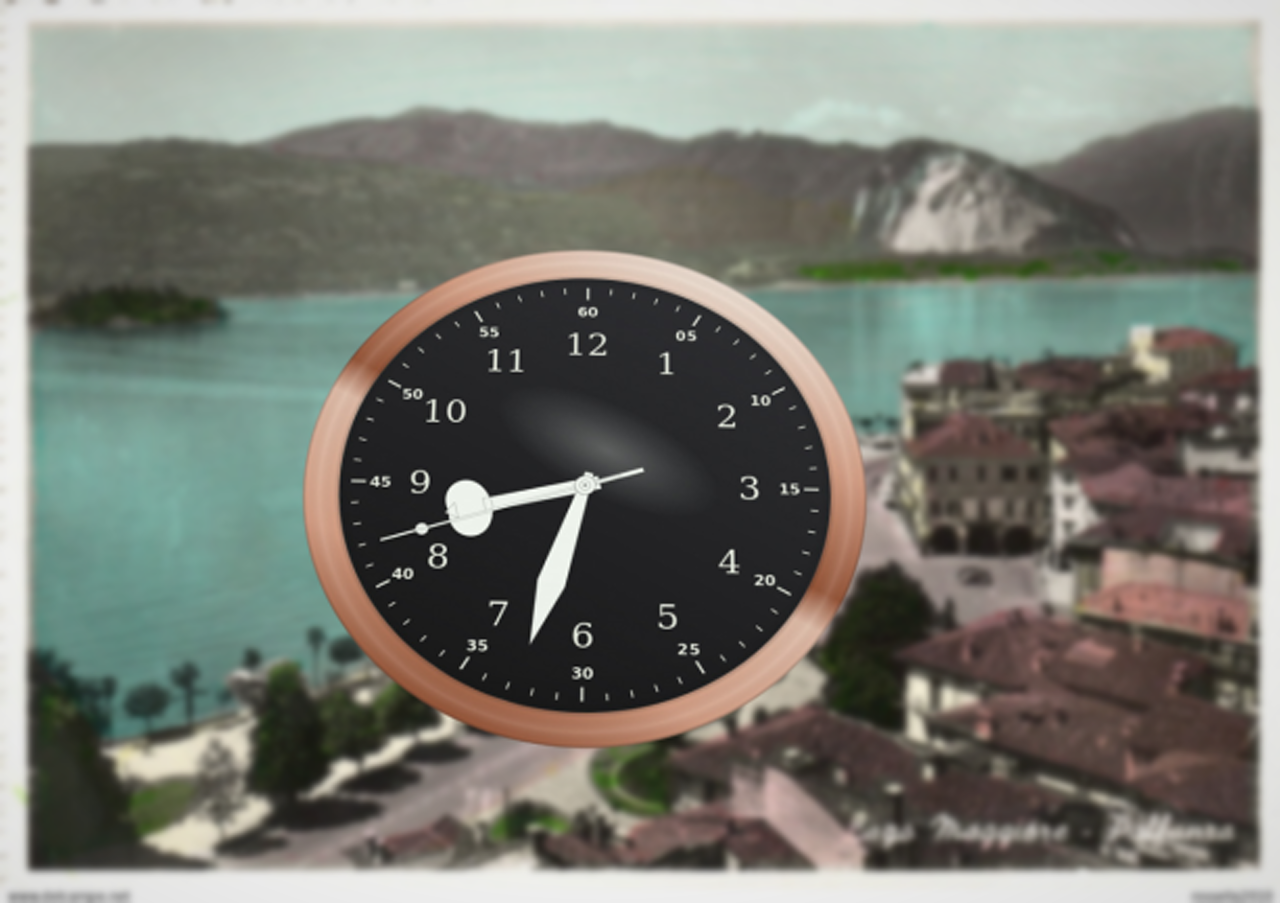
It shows 8 h 32 min 42 s
